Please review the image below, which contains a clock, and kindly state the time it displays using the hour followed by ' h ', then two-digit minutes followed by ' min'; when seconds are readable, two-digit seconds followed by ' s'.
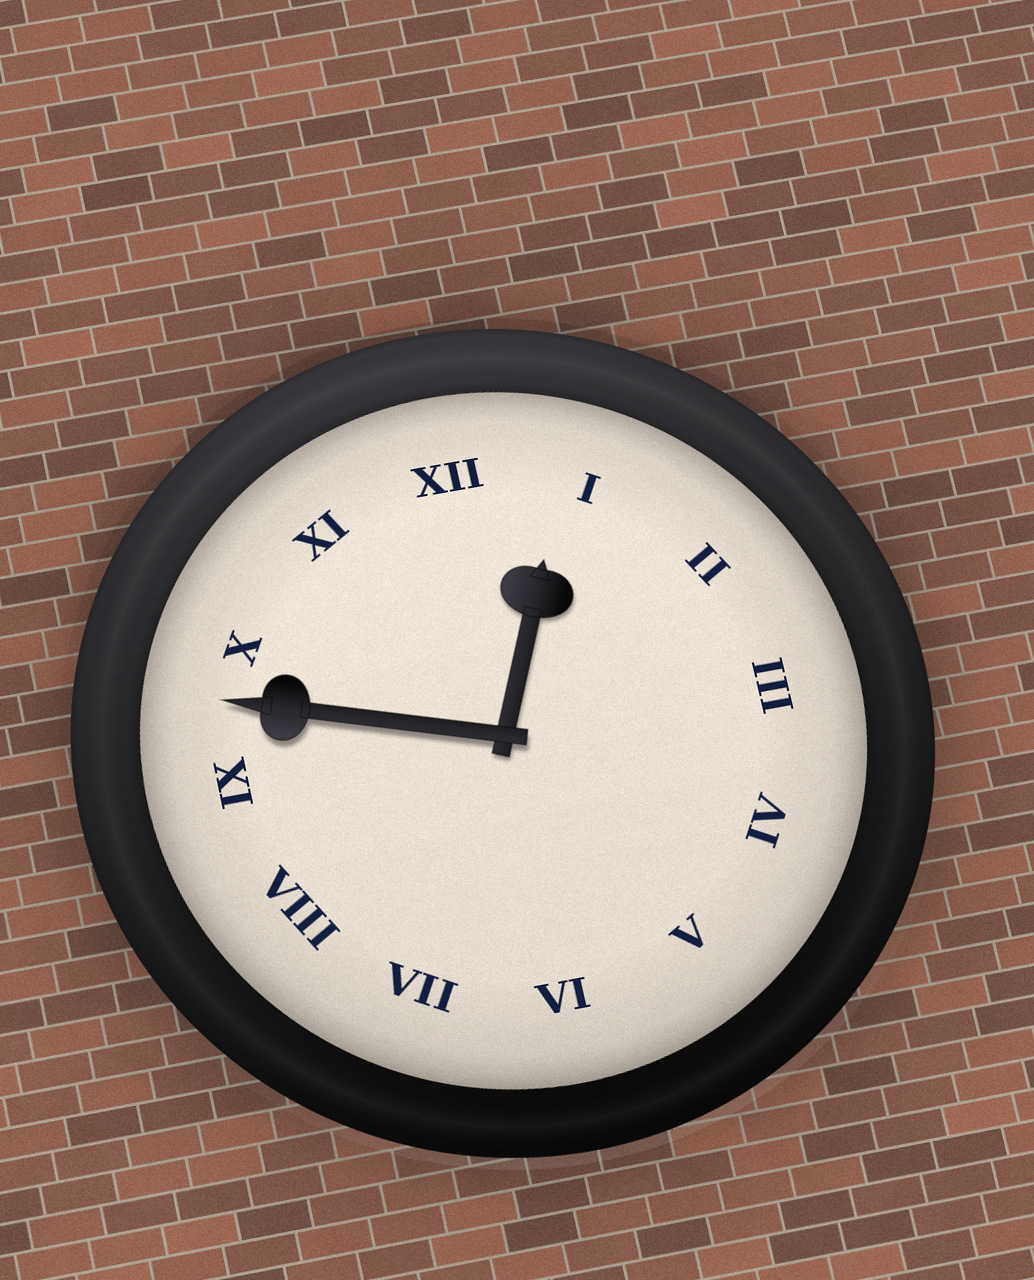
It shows 12 h 48 min
